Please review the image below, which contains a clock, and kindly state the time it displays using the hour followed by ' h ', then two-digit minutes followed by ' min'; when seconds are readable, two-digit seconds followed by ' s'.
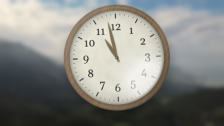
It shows 10 h 58 min
